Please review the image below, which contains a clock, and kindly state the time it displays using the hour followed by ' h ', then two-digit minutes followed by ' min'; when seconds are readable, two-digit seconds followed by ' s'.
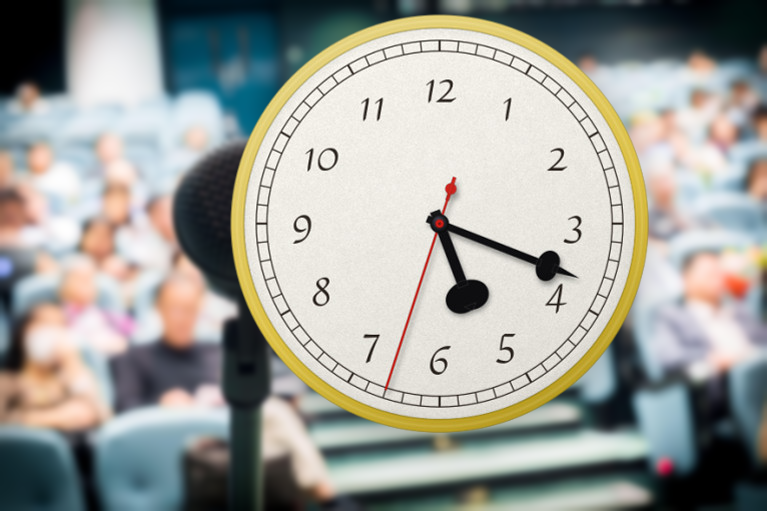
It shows 5 h 18 min 33 s
